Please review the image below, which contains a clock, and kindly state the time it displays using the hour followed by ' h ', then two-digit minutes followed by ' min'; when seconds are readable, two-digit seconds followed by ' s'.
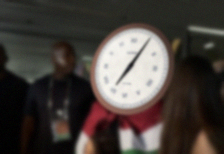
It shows 7 h 05 min
